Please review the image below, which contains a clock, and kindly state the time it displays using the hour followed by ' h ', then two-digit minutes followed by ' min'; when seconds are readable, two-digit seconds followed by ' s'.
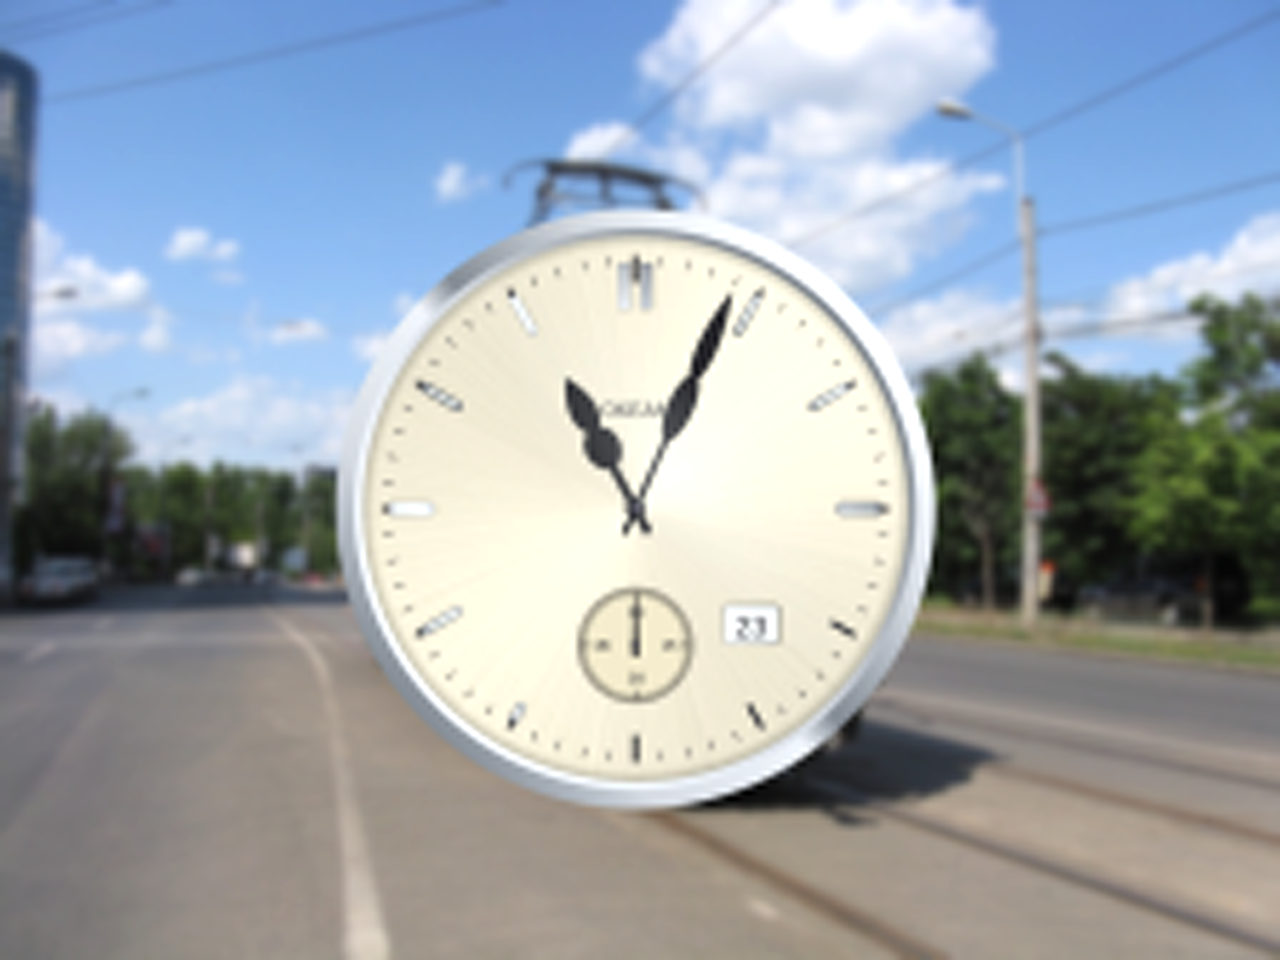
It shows 11 h 04 min
